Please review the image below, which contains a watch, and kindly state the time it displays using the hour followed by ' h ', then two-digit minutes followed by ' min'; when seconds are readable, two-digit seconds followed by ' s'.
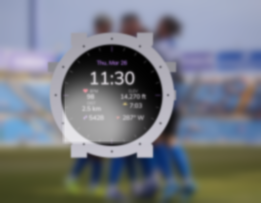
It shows 11 h 30 min
